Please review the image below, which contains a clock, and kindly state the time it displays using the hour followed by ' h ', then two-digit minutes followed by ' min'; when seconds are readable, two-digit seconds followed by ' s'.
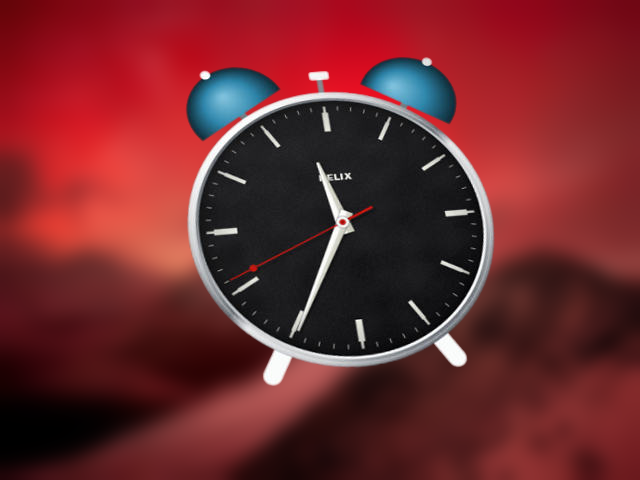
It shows 11 h 34 min 41 s
